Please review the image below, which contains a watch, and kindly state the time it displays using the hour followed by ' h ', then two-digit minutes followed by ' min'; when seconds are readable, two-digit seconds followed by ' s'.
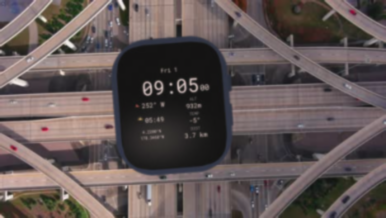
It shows 9 h 05 min
